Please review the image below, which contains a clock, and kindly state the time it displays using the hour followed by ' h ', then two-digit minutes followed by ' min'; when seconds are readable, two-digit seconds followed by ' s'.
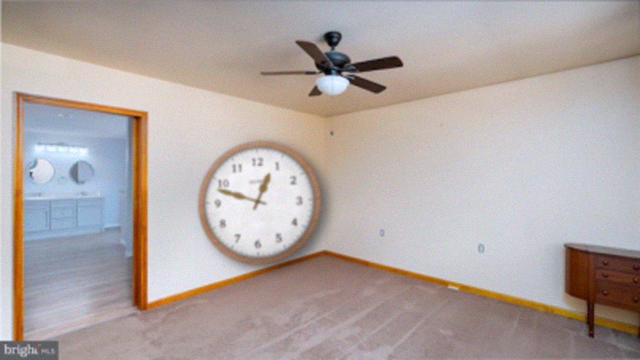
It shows 12 h 48 min
